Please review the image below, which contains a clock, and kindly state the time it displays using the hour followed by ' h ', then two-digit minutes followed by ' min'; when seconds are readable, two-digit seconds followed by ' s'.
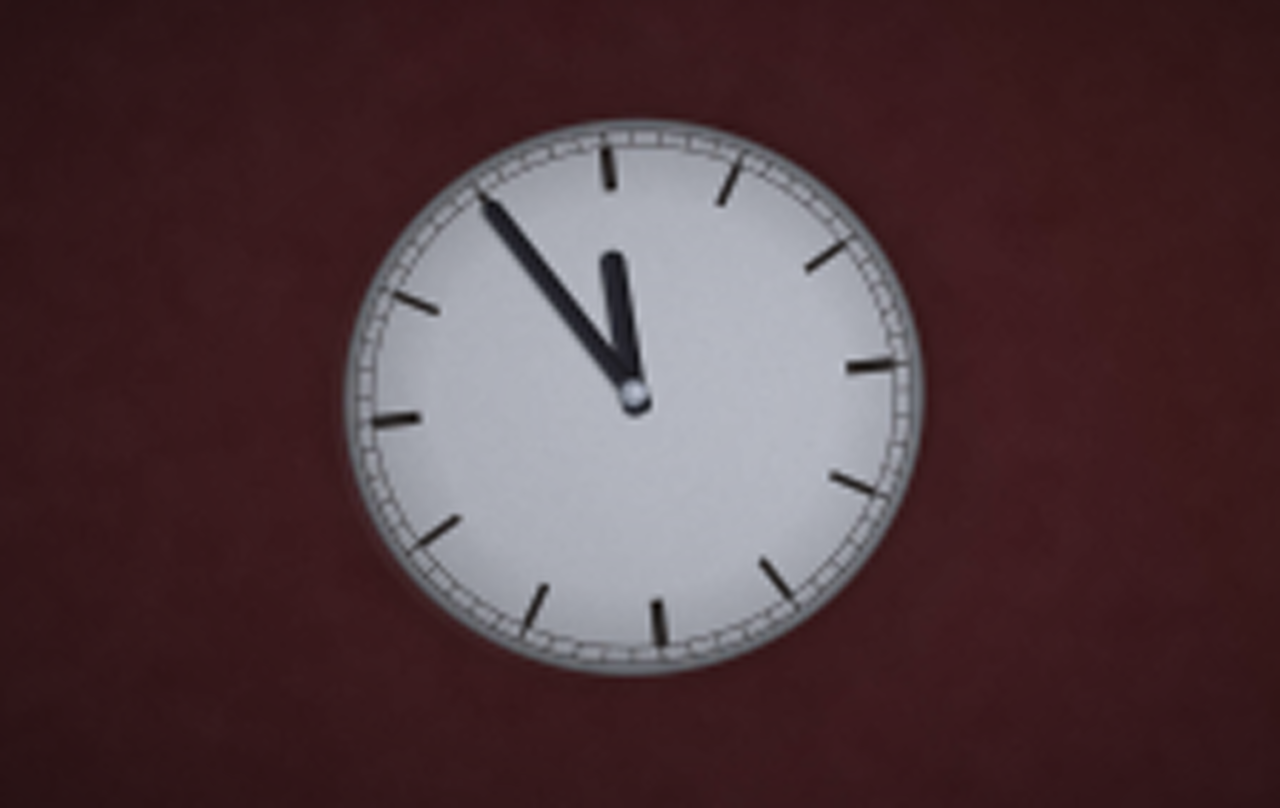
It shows 11 h 55 min
